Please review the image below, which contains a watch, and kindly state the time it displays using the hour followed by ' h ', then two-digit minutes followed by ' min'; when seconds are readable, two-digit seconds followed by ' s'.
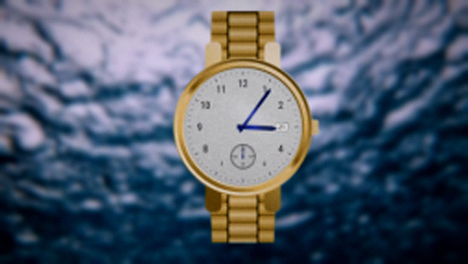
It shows 3 h 06 min
